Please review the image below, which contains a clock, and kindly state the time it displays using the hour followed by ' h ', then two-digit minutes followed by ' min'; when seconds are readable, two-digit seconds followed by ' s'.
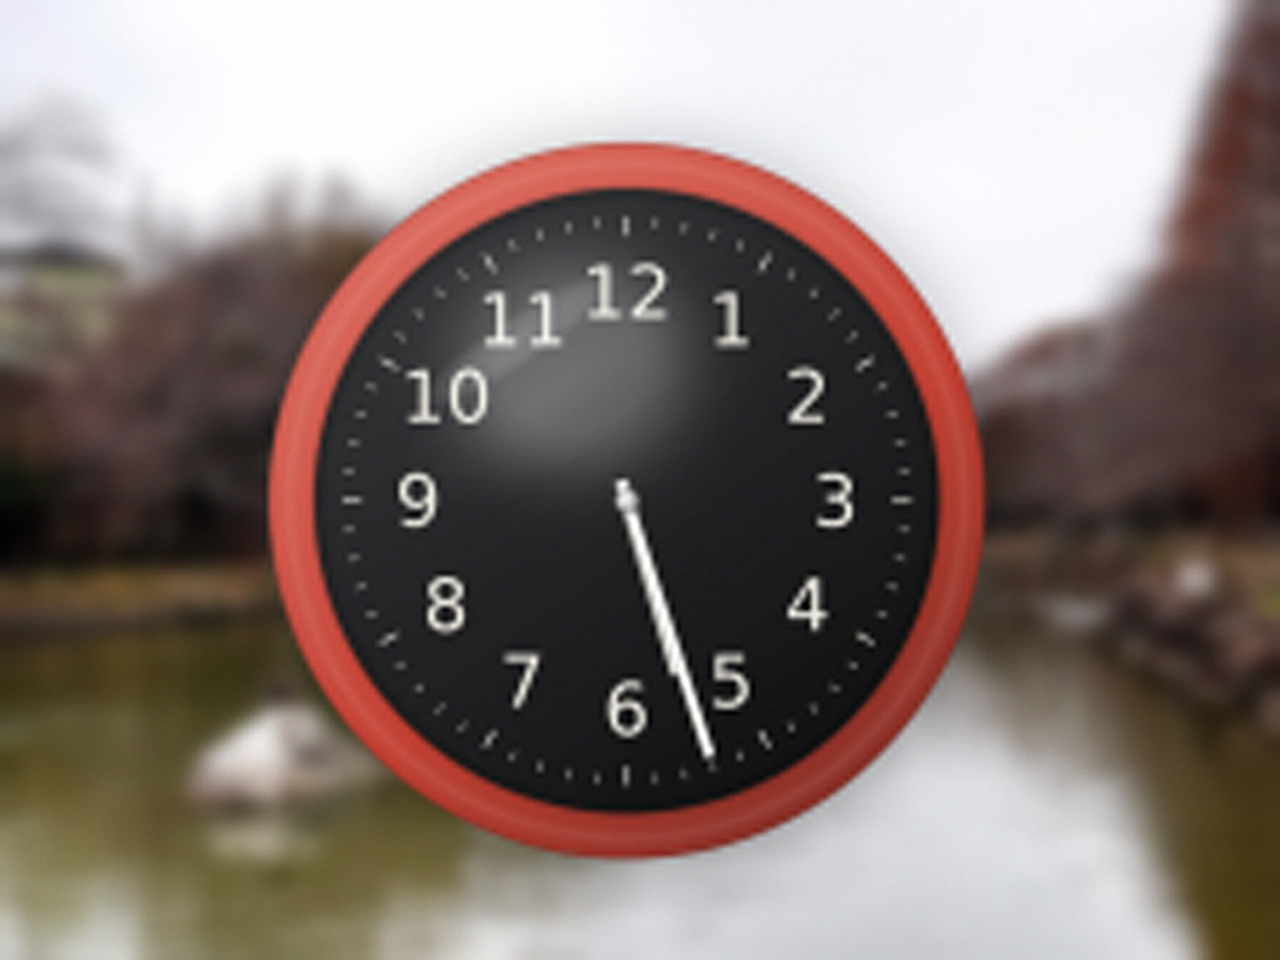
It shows 5 h 27 min
